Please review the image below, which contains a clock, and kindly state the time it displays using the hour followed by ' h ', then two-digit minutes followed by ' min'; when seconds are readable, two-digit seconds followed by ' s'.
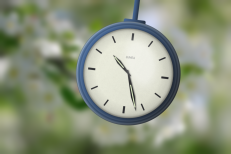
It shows 10 h 27 min
